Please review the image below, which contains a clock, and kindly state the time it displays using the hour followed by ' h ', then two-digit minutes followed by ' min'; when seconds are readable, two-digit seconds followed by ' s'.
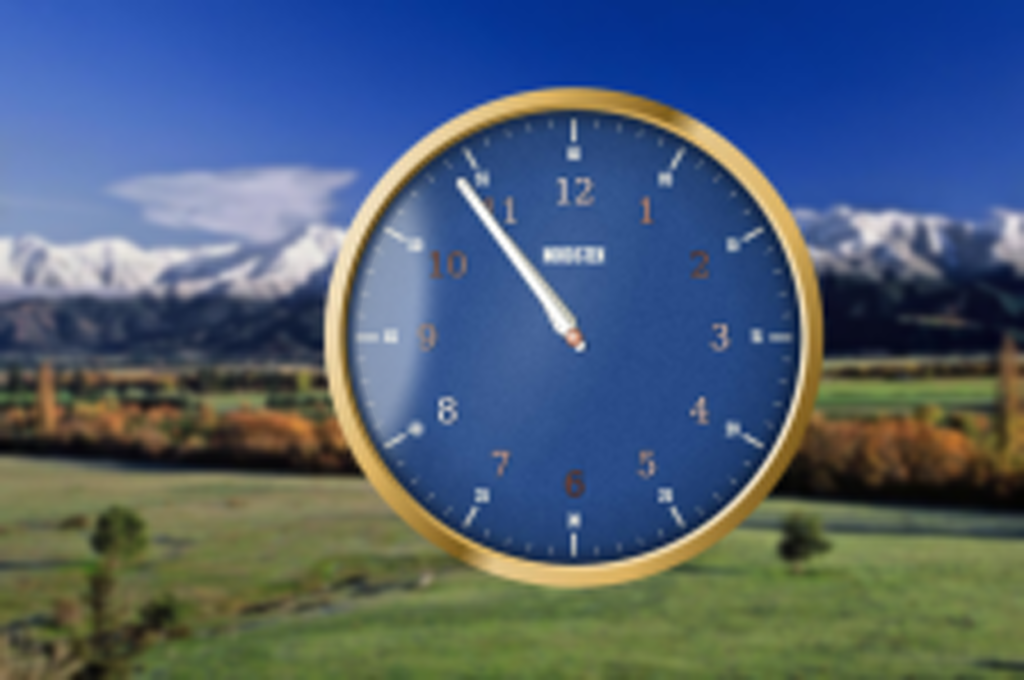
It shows 10 h 54 min
